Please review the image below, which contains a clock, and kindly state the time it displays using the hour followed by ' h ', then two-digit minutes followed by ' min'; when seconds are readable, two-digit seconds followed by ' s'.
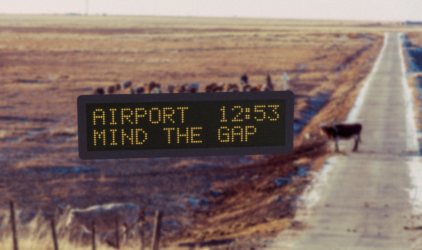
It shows 12 h 53 min
